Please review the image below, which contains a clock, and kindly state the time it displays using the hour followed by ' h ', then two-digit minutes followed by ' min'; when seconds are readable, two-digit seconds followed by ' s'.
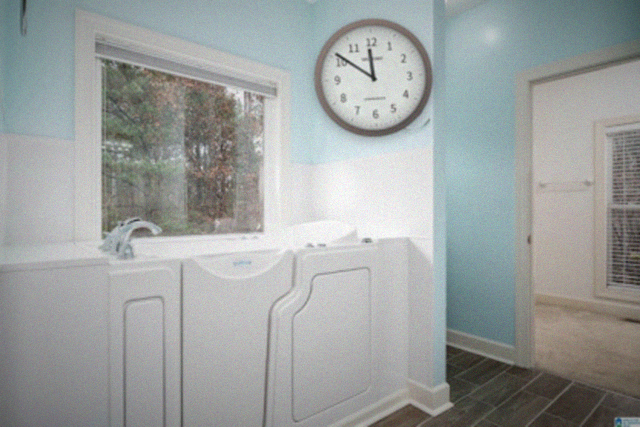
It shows 11 h 51 min
